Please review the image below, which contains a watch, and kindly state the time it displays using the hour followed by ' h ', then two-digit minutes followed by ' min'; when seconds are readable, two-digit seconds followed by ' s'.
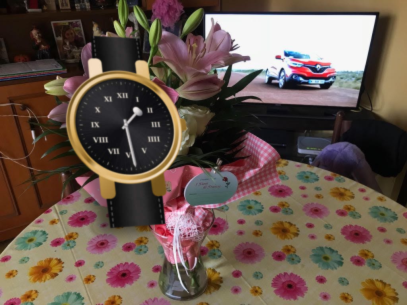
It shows 1 h 29 min
